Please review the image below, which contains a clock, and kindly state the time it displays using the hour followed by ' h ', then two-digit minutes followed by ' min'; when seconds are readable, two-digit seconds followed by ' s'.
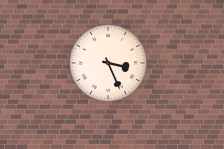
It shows 3 h 26 min
